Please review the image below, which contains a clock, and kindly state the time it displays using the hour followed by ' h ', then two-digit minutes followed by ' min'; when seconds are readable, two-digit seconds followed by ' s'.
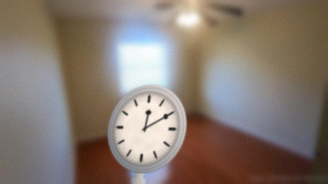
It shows 12 h 10 min
